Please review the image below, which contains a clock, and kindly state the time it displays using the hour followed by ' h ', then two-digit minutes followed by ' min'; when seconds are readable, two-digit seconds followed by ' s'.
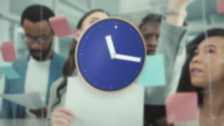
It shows 11 h 16 min
